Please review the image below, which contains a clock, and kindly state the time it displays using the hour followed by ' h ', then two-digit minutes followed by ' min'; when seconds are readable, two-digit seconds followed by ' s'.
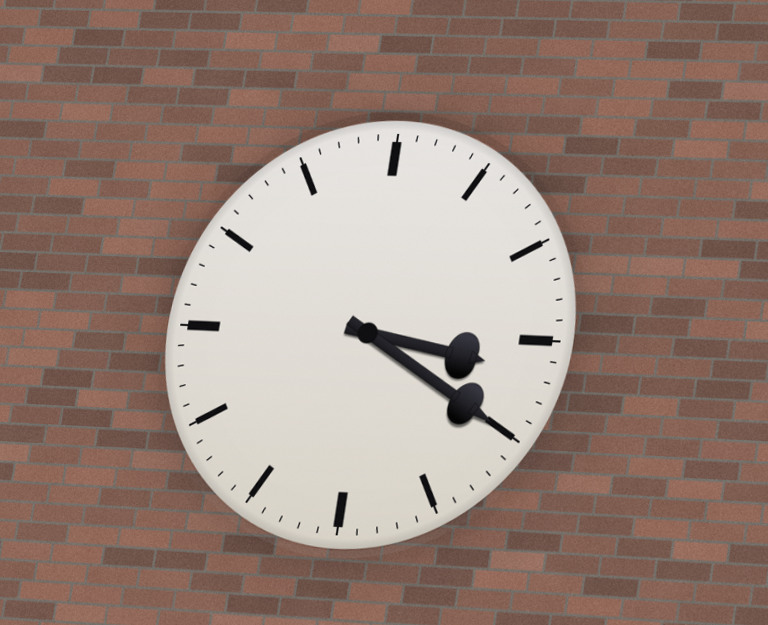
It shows 3 h 20 min
